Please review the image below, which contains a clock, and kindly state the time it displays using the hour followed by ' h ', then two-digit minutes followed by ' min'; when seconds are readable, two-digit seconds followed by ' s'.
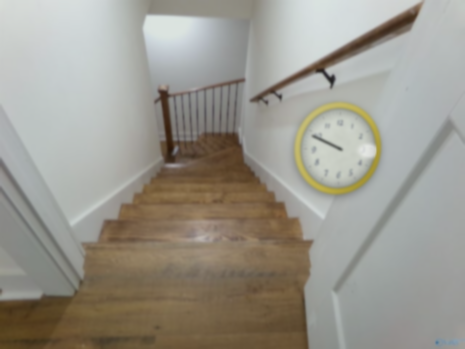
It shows 9 h 49 min
